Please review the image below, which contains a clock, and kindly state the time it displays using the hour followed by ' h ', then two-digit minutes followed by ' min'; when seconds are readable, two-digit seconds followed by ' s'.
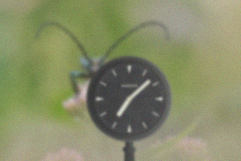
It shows 7 h 08 min
